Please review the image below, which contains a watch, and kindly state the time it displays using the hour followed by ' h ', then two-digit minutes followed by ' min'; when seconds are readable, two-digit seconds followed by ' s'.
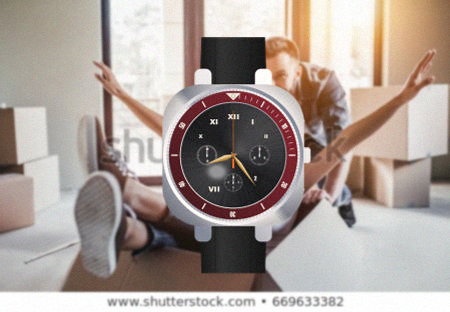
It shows 8 h 24 min
